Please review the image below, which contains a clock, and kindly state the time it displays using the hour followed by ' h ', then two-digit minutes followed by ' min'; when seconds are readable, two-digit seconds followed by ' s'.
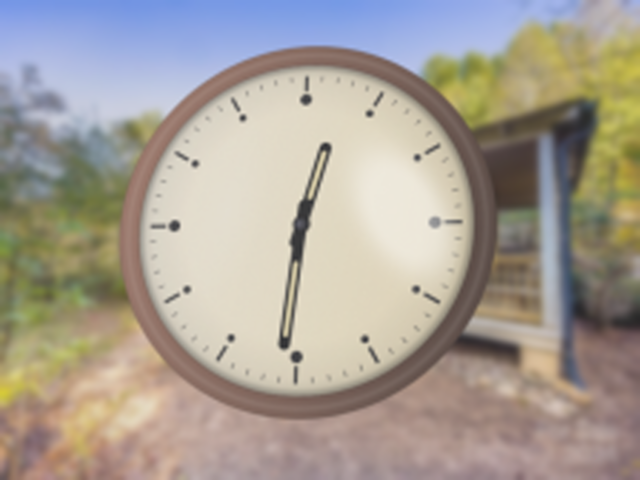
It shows 12 h 31 min
